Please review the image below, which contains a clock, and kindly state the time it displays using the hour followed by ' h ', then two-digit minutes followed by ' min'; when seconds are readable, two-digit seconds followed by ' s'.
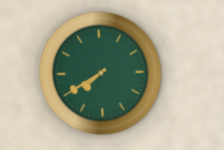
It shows 7 h 40 min
